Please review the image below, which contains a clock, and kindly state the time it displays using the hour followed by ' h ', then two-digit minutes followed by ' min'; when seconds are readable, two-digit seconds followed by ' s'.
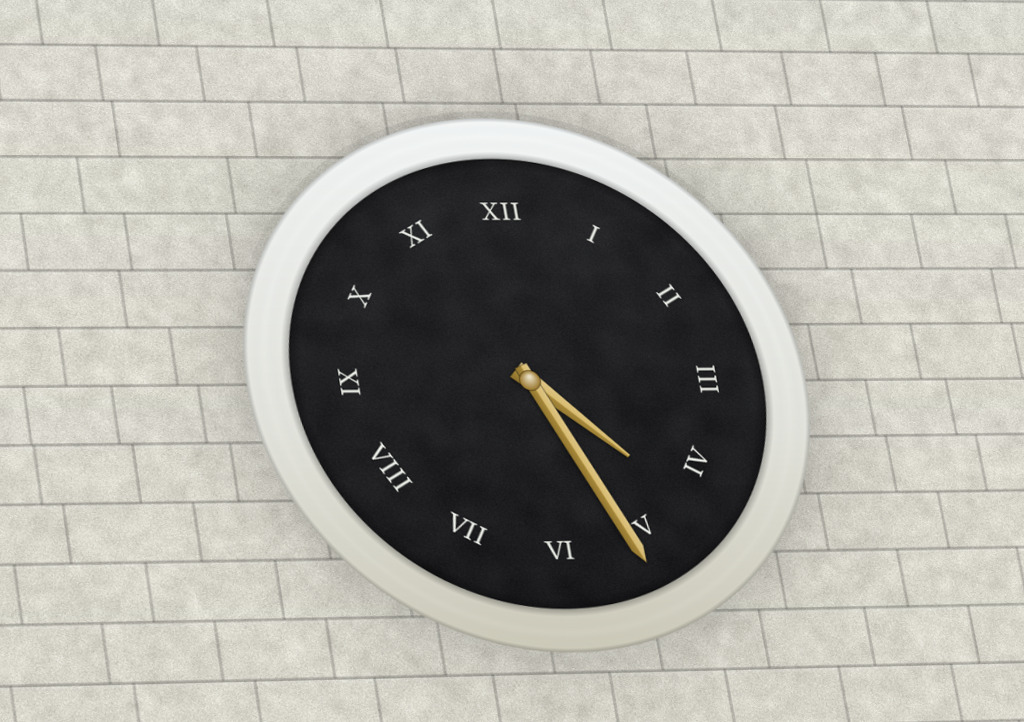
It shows 4 h 26 min
